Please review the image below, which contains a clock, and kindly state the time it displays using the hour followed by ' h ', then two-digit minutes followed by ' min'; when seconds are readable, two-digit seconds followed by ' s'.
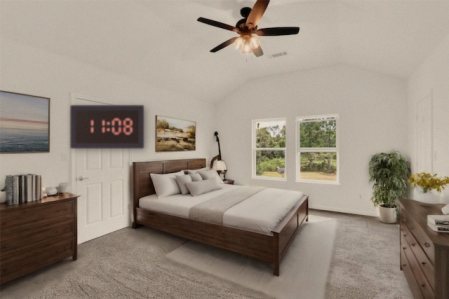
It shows 11 h 08 min
